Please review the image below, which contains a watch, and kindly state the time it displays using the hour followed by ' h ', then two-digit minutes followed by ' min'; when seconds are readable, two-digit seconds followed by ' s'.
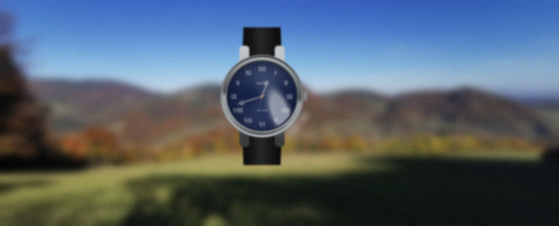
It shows 12 h 42 min
